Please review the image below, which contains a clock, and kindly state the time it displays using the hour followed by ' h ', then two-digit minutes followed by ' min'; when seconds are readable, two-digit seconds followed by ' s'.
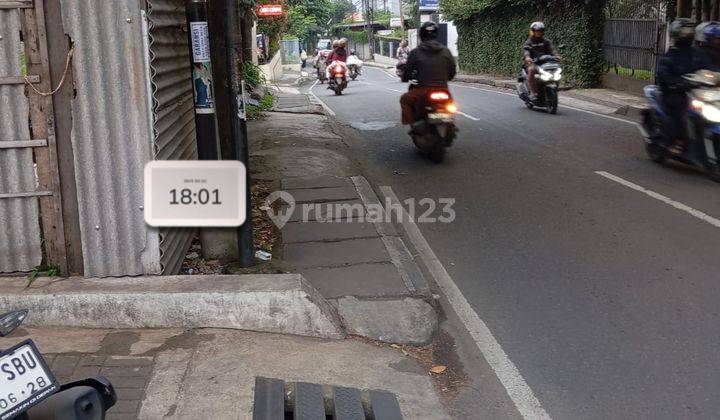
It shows 18 h 01 min
